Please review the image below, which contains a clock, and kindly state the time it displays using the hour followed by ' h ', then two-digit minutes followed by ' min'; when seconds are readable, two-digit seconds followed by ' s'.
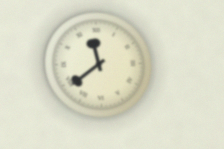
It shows 11 h 39 min
